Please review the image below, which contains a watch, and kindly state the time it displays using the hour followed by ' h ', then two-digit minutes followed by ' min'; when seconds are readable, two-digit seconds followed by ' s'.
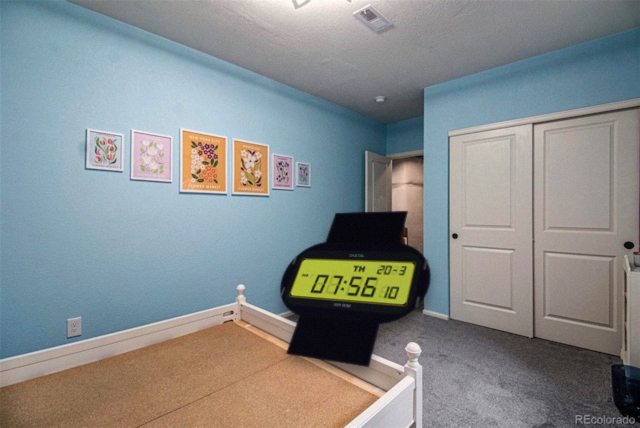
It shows 7 h 56 min 10 s
